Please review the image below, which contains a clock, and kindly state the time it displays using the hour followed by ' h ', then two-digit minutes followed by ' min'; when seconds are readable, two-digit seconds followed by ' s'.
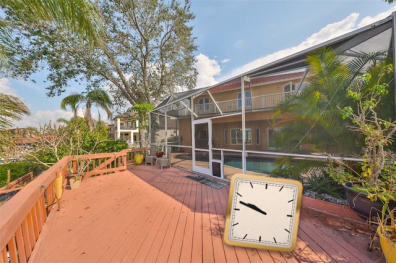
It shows 9 h 48 min
